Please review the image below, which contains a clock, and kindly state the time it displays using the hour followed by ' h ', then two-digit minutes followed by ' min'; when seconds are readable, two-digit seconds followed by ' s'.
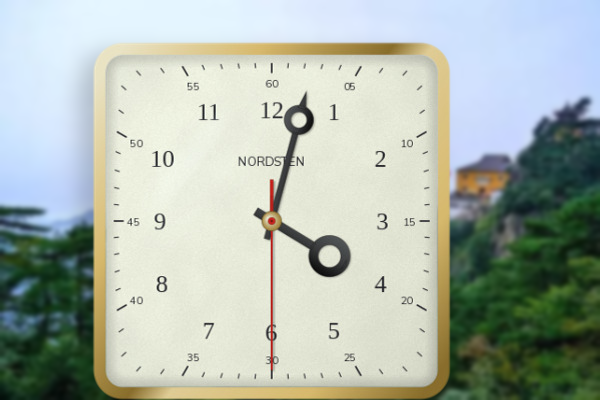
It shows 4 h 02 min 30 s
